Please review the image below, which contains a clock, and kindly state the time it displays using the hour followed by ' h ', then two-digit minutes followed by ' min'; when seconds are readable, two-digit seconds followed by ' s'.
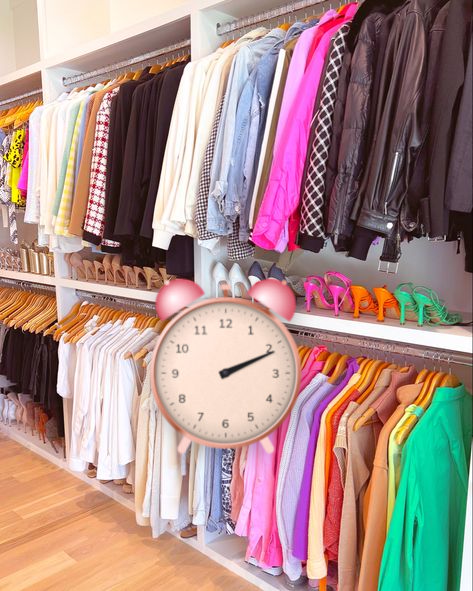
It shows 2 h 11 min
